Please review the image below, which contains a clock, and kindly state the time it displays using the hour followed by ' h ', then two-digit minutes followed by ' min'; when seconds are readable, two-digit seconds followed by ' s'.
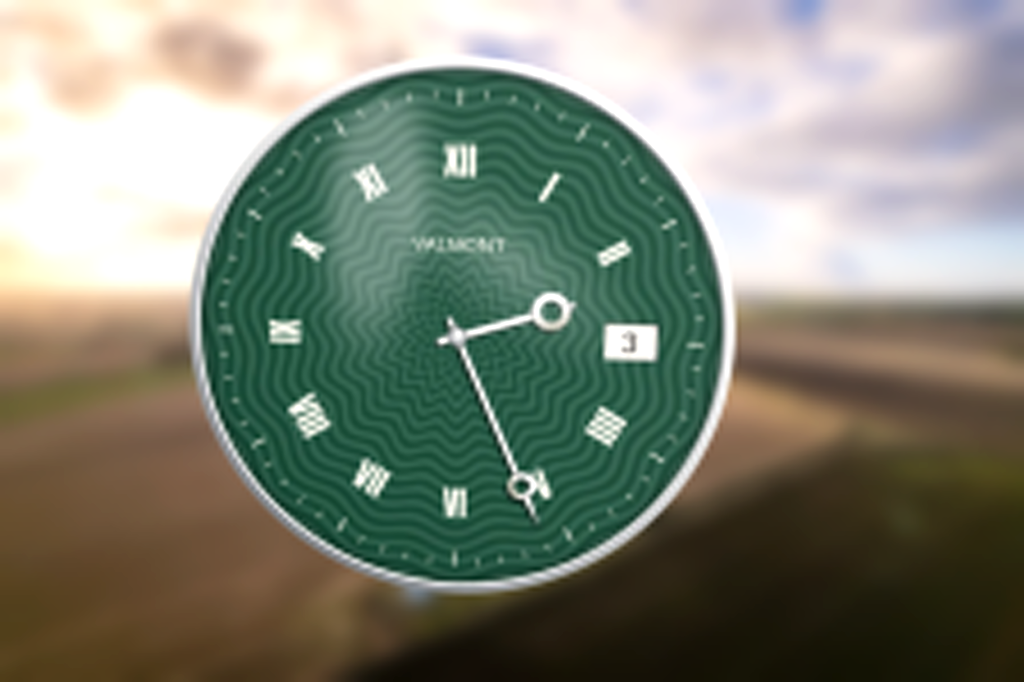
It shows 2 h 26 min
